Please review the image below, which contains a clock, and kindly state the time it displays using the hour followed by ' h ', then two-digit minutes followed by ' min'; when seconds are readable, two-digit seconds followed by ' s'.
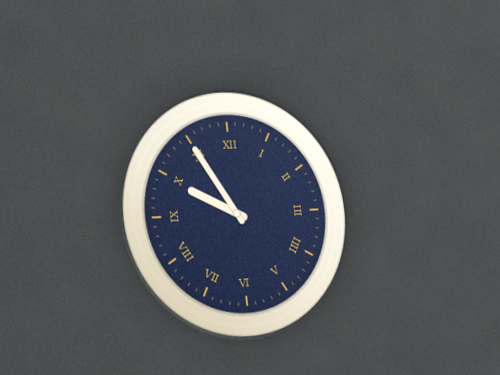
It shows 9 h 55 min
